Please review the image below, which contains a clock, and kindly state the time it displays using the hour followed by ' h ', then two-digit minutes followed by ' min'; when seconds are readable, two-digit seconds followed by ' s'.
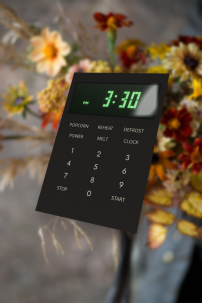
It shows 3 h 30 min
